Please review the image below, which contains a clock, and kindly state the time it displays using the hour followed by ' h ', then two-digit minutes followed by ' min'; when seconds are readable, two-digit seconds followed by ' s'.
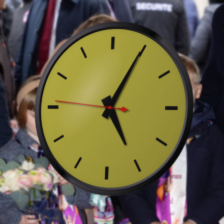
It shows 5 h 04 min 46 s
